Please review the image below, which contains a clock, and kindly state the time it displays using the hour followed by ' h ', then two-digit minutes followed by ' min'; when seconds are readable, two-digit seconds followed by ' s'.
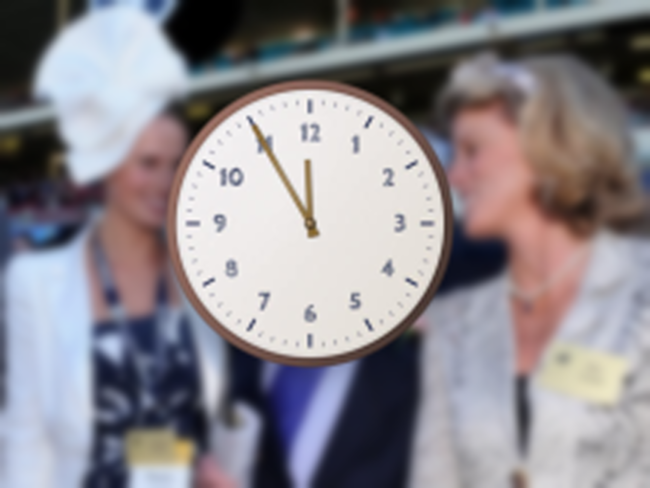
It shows 11 h 55 min
